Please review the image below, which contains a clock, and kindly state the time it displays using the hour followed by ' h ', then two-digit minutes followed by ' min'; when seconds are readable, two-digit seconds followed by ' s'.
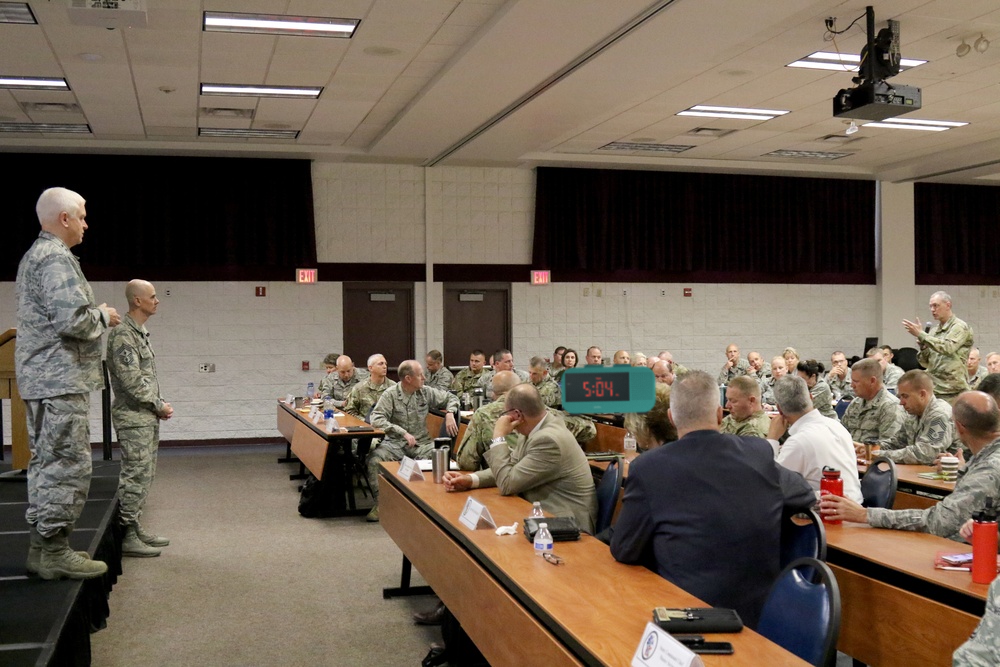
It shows 5 h 04 min
